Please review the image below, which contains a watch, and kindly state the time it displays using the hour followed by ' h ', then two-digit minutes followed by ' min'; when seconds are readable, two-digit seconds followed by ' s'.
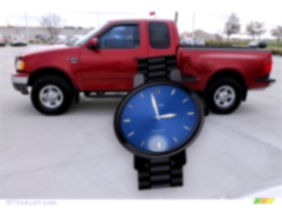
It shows 2 h 58 min
